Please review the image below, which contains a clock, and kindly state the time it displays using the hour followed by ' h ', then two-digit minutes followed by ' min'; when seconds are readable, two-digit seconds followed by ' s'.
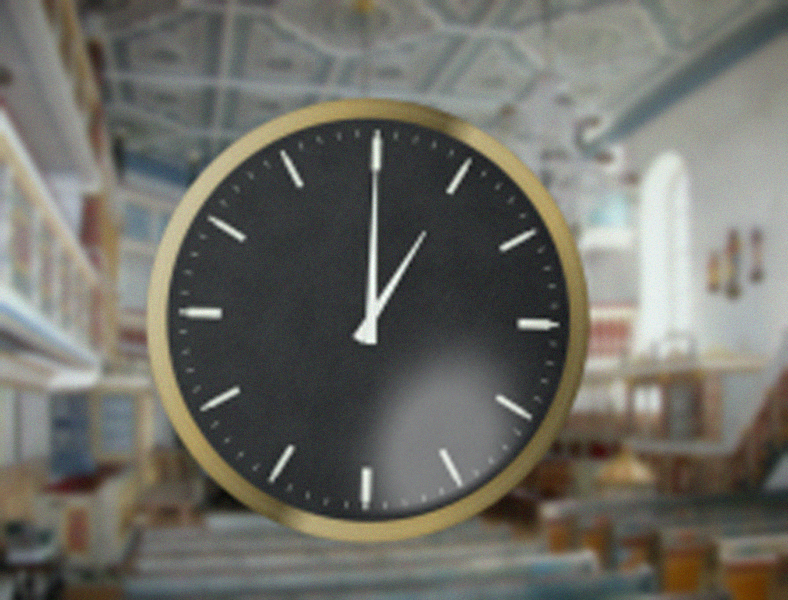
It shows 1 h 00 min
